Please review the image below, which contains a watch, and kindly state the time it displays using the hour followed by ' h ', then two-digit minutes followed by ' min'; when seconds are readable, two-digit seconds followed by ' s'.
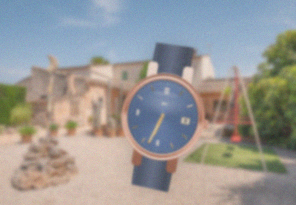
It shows 6 h 33 min
